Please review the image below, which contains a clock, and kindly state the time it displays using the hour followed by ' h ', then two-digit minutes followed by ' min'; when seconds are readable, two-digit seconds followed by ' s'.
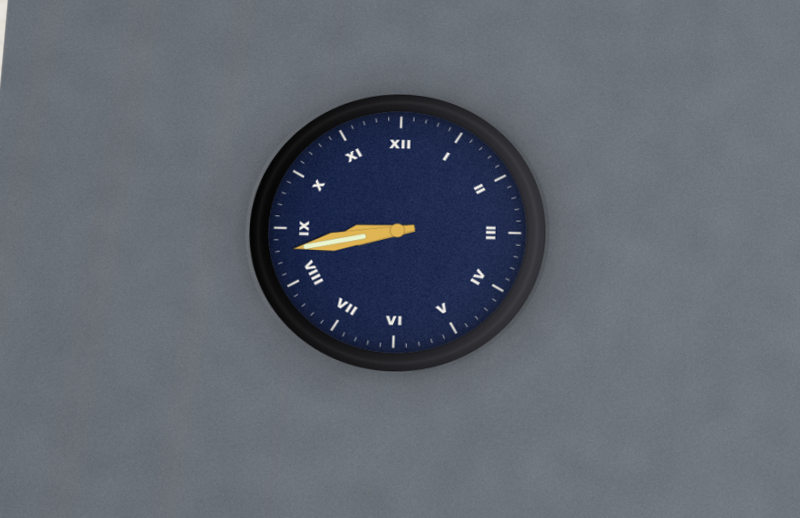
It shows 8 h 43 min
